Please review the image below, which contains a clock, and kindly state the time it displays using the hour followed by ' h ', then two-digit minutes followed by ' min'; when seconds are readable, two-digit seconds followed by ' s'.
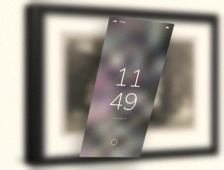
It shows 11 h 49 min
